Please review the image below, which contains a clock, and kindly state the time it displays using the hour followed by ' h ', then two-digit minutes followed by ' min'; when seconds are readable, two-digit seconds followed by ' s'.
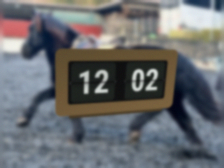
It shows 12 h 02 min
